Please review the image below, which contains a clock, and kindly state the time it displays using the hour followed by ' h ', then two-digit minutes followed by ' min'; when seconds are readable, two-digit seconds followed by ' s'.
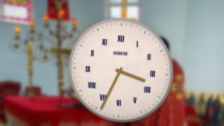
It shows 3 h 34 min
